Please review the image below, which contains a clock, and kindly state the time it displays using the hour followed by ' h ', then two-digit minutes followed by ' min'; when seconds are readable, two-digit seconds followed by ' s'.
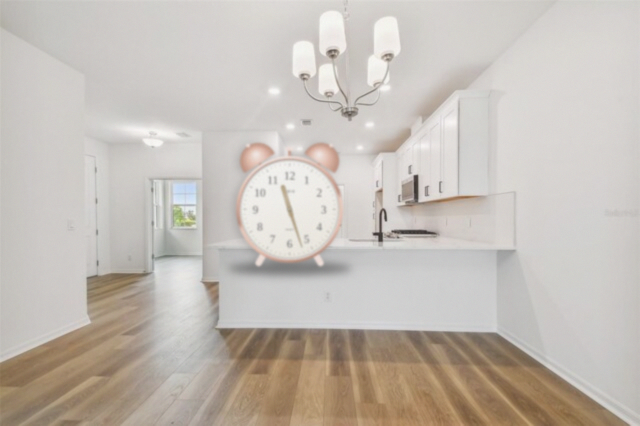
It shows 11 h 27 min
